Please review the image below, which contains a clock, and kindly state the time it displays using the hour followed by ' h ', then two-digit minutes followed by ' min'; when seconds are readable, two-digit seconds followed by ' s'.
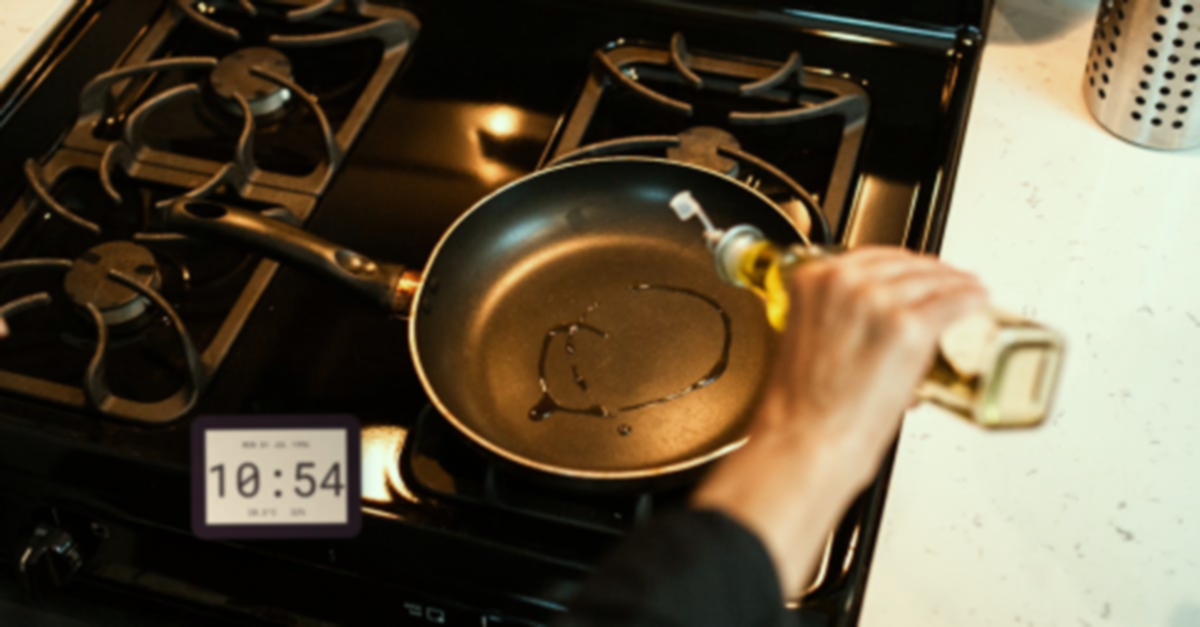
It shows 10 h 54 min
